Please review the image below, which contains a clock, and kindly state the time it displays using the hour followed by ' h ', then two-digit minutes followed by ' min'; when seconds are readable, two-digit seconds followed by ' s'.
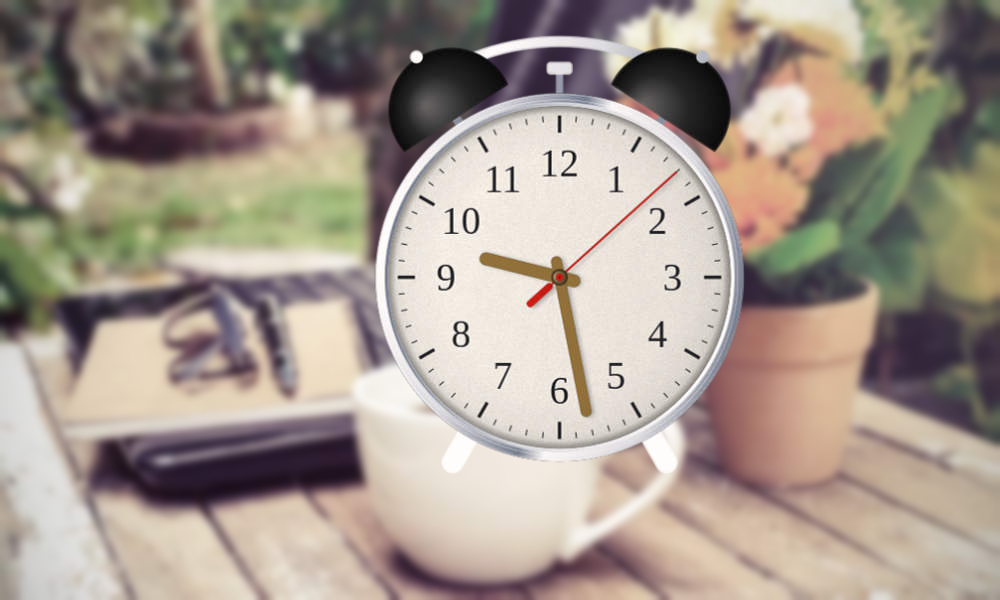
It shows 9 h 28 min 08 s
